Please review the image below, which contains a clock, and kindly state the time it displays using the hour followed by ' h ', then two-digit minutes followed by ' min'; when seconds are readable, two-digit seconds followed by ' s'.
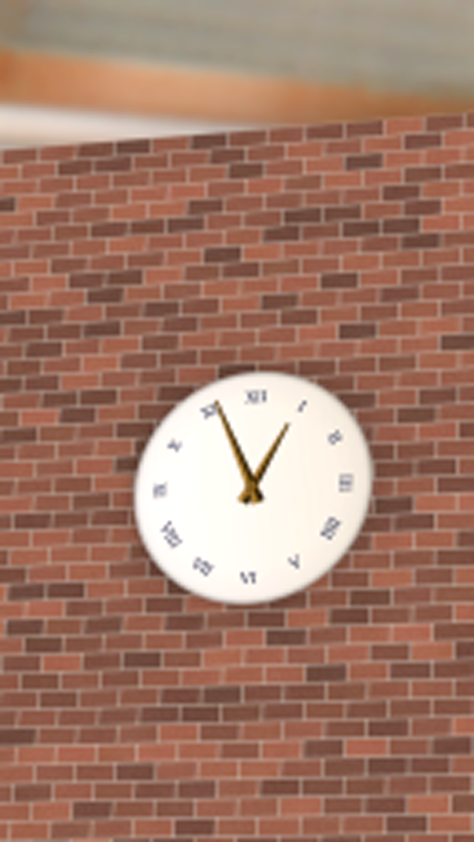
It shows 12 h 56 min
